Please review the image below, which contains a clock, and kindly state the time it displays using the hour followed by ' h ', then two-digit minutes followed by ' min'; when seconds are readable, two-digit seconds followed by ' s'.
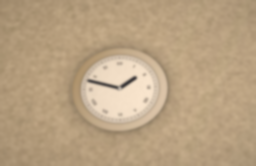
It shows 1 h 48 min
